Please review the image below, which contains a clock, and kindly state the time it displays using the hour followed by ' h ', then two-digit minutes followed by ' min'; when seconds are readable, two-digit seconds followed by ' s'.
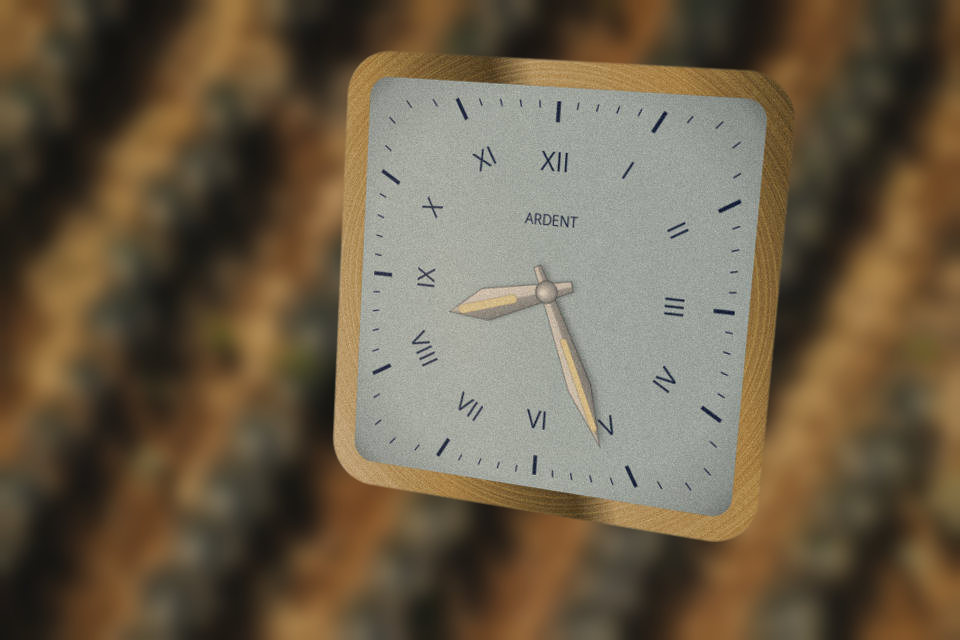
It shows 8 h 26 min
